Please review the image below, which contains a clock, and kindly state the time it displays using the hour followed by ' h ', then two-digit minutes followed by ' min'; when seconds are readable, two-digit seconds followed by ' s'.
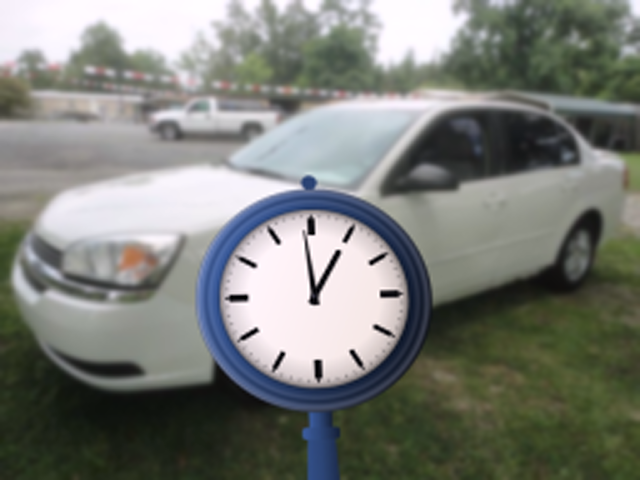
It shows 12 h 59 min
